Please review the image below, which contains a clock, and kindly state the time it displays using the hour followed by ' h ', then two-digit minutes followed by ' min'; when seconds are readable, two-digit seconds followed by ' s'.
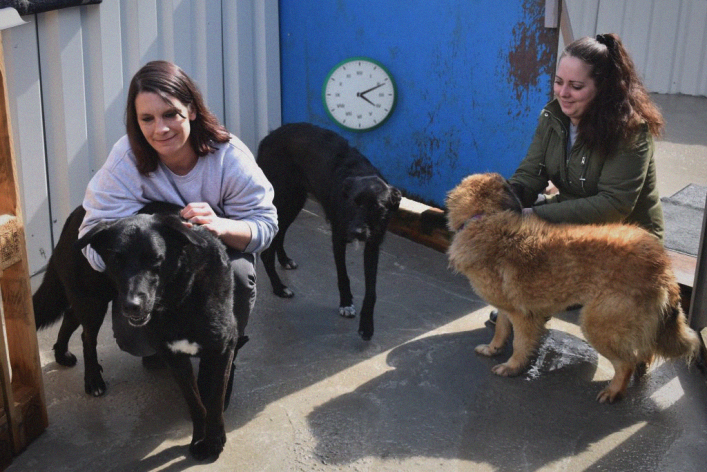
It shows 4 h 11 min
